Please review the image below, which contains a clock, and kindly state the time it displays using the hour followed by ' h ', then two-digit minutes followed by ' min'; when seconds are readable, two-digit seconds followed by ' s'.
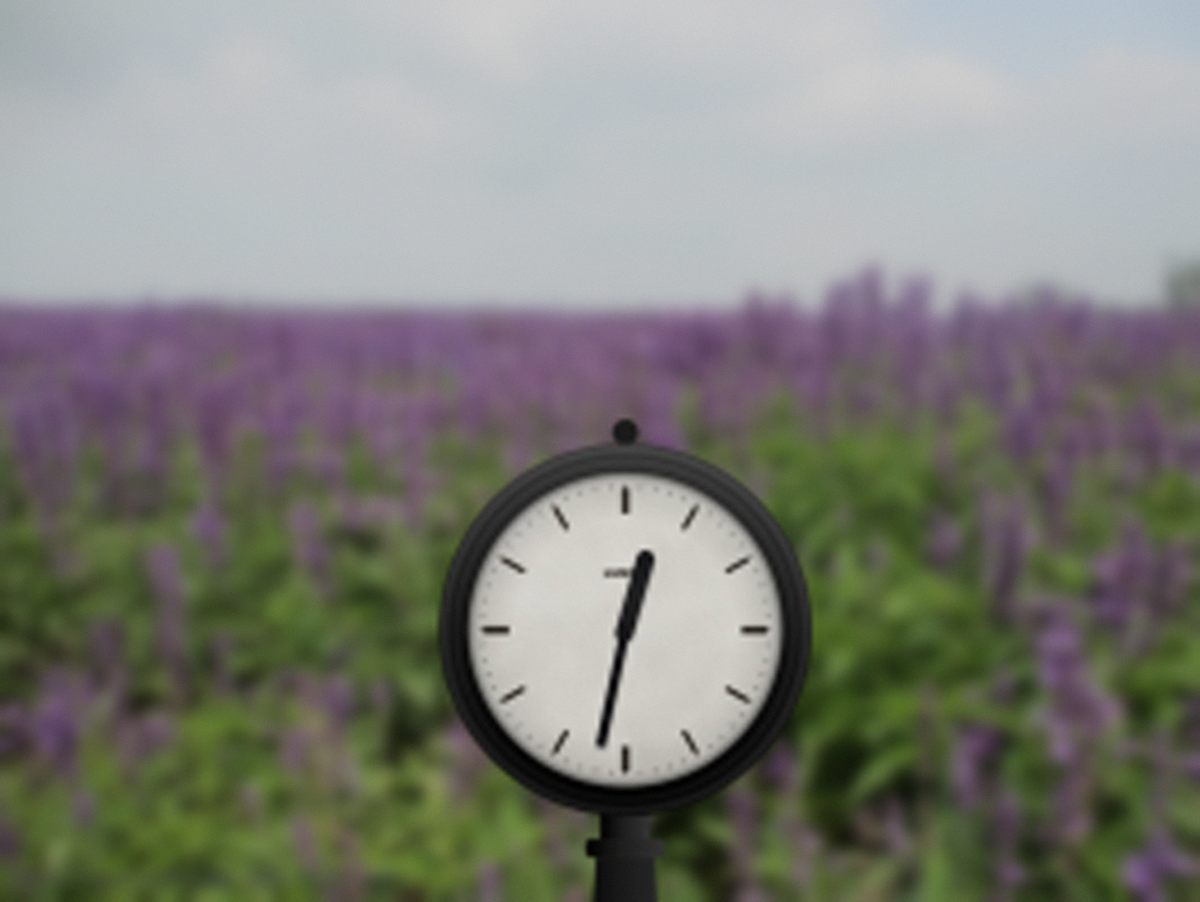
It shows 12 h 32 min
